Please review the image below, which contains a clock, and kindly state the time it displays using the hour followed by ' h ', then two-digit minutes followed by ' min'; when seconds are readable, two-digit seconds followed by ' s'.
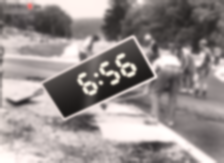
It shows 6 h 56 min
